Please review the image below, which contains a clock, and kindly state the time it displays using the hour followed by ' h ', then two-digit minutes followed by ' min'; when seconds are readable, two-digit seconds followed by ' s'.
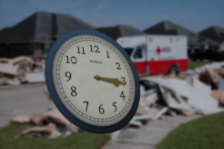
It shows 3 h 16 min
